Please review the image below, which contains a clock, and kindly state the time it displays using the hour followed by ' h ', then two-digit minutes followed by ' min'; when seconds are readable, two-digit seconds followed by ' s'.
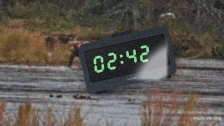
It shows 2 h 42 min
